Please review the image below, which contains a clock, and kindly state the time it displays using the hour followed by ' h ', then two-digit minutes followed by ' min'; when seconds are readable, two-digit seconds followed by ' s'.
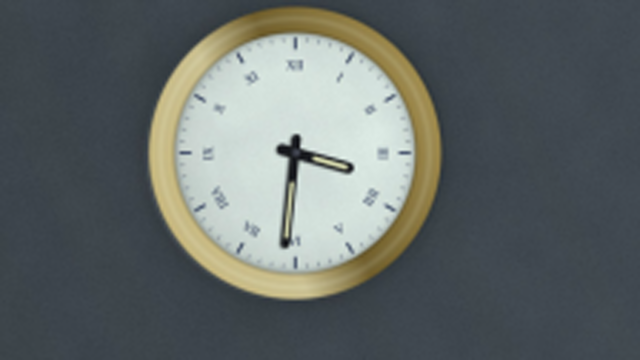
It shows 3 h 31 min
